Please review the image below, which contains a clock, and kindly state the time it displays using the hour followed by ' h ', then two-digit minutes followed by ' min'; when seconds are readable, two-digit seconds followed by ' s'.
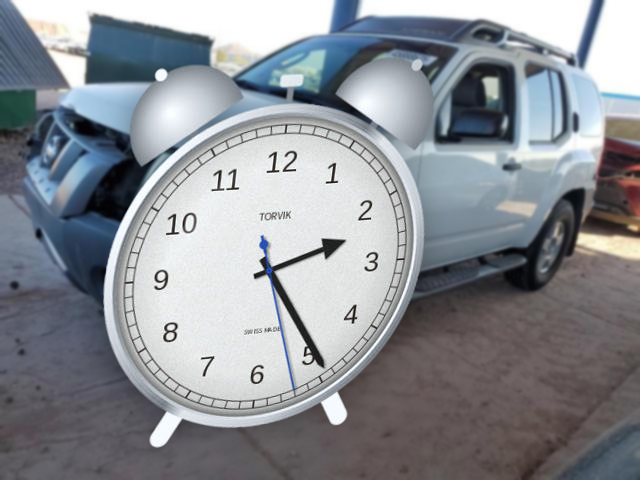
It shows 2 h 24 min 27 s
